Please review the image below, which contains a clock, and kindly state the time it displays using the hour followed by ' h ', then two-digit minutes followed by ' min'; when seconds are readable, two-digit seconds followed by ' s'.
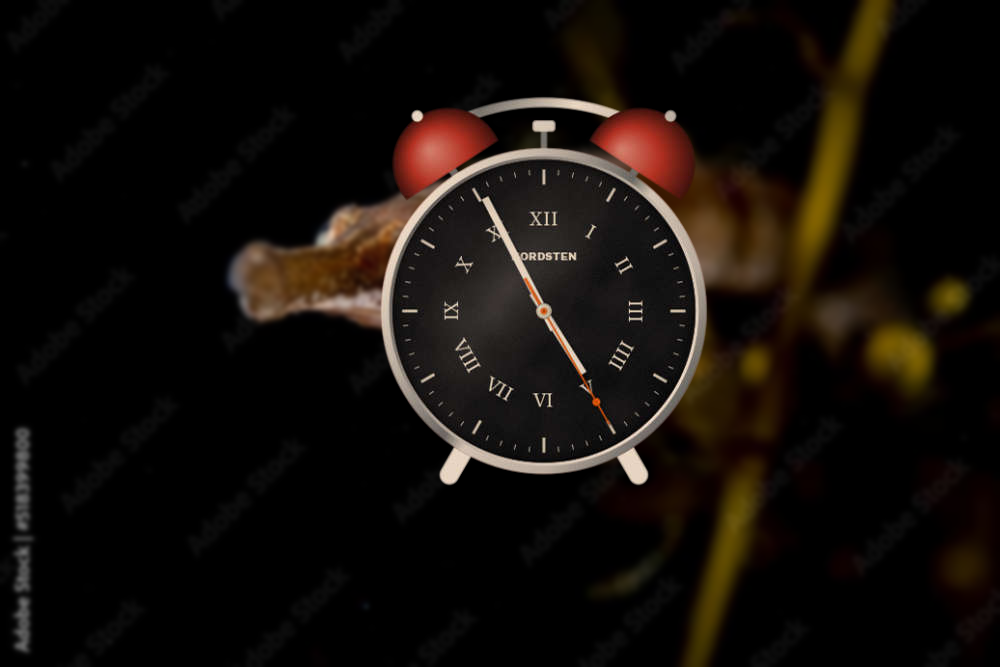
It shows 4 h 55 min 25 s
